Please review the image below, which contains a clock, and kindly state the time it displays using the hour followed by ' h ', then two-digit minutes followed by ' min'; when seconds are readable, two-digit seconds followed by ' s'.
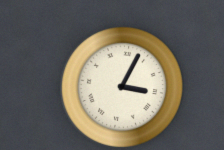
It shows 3 h 03 min
